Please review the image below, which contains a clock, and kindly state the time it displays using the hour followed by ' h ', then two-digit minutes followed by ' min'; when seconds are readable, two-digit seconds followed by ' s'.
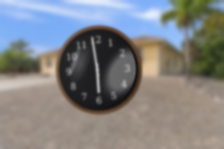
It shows 5 h 59 min
